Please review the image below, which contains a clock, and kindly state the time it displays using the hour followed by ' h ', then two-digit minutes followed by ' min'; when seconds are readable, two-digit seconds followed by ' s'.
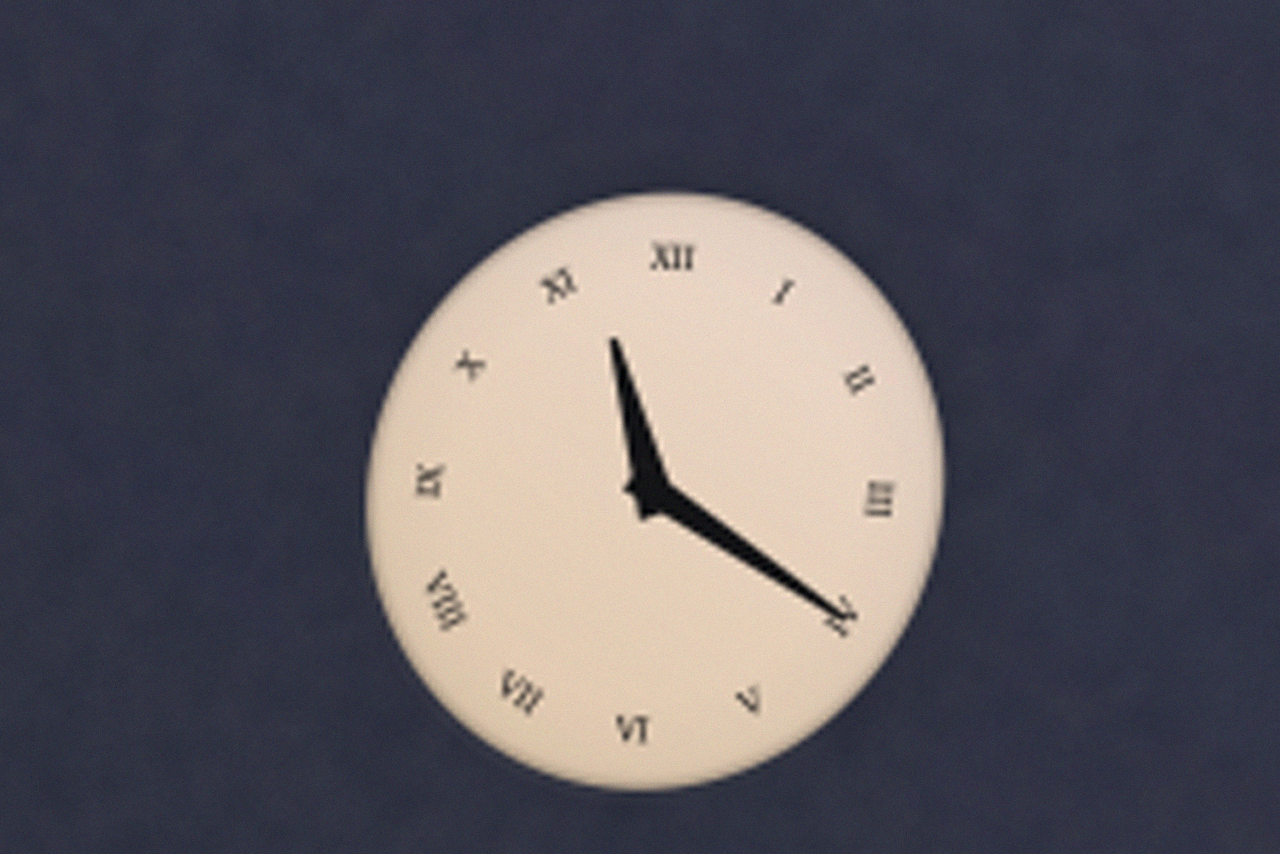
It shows 11 h 20 min
